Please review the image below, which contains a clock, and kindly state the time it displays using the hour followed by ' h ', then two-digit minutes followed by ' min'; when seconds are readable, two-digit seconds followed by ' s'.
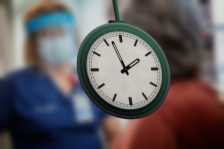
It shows 1 h 57 min
